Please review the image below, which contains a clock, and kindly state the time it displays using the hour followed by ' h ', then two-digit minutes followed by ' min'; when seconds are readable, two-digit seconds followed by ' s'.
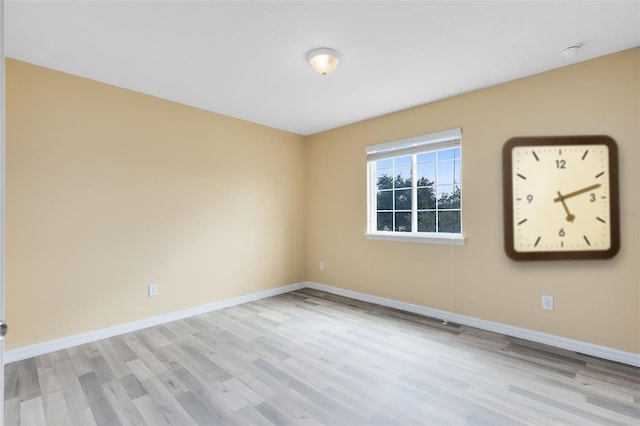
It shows 5 h 12 min
